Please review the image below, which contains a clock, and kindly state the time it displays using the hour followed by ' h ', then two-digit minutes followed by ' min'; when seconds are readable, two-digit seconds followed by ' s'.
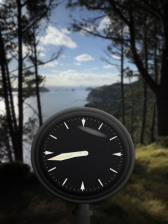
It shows 8 h 43 min
